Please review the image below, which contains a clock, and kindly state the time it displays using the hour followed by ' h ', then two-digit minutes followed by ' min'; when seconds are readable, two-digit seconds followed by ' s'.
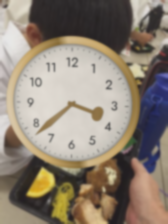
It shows 3 h 38 min
